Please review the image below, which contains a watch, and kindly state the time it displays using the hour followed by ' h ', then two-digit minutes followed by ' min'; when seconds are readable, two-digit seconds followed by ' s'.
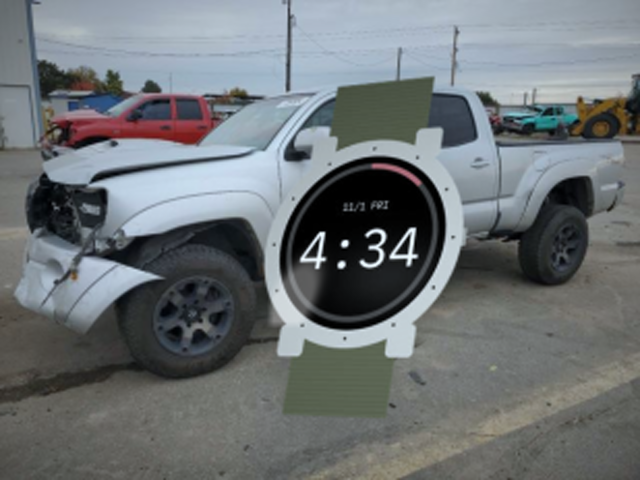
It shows 4 h 34 min
